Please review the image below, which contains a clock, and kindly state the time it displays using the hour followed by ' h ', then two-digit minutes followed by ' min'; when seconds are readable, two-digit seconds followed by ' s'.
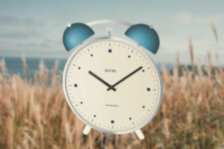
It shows 10 h 09 min
